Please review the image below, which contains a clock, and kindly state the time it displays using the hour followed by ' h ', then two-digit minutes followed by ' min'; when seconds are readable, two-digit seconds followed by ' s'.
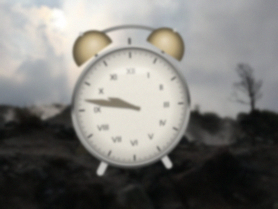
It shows 9 h 47 min
